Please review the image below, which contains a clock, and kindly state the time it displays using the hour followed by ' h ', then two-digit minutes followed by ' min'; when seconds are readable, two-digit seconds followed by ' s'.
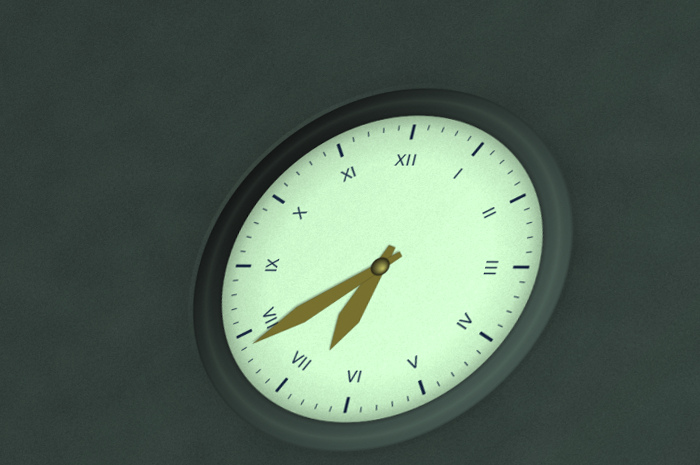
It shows 6 h 39 min
